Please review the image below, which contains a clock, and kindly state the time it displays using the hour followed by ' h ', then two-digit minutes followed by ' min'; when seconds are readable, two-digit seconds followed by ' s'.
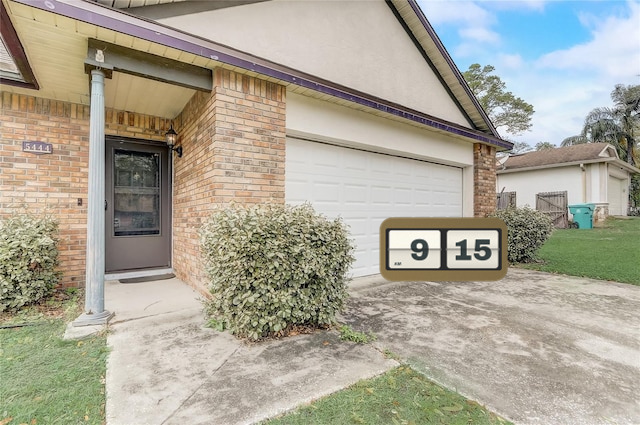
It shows 9 h 15 min
